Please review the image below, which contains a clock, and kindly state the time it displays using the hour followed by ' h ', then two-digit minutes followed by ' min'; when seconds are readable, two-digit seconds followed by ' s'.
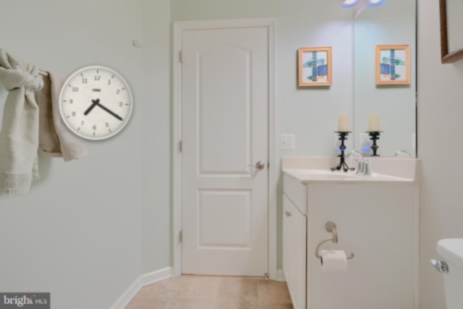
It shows 7 h 20 min
